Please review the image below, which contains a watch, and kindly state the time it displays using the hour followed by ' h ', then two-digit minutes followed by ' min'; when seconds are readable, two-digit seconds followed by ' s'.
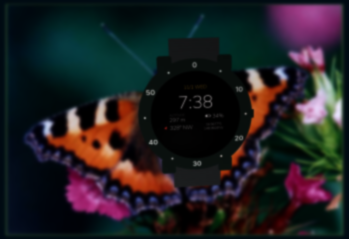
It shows 7 h 38 min
